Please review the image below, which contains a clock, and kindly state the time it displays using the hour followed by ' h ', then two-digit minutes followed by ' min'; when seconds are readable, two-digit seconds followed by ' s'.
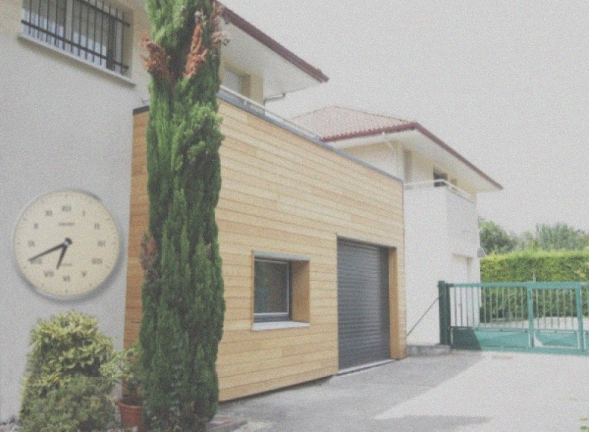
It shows 6 h 41 min
